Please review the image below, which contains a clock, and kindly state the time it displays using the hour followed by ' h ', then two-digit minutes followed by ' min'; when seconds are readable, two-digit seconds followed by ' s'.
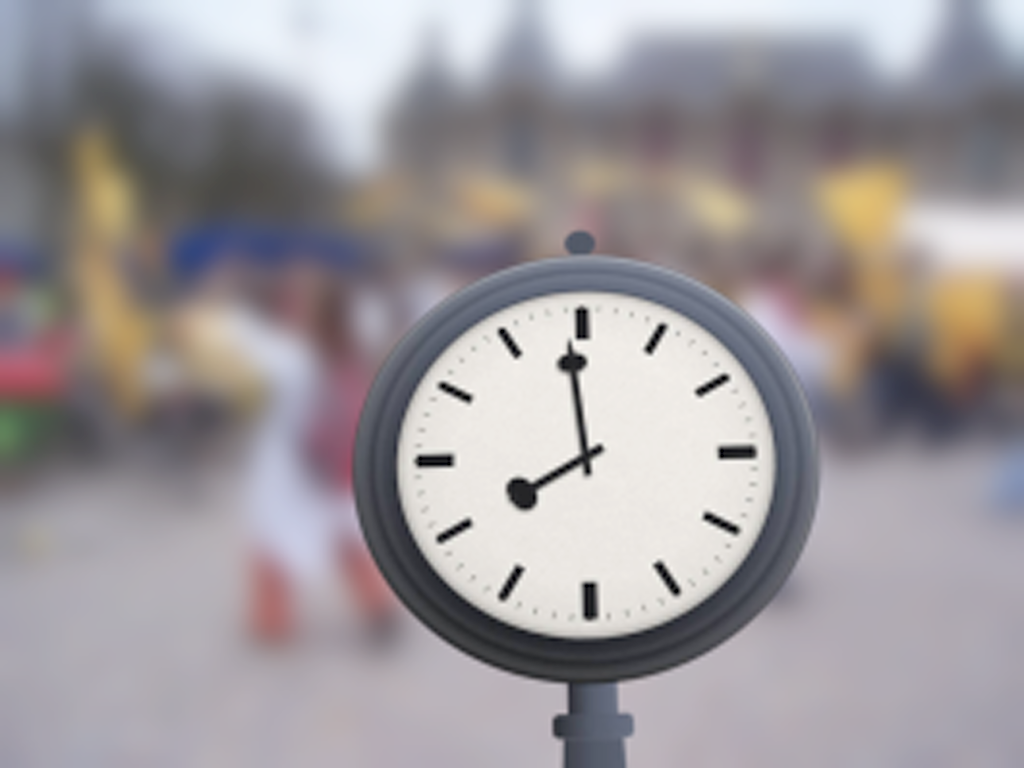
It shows 7 h 59 min
